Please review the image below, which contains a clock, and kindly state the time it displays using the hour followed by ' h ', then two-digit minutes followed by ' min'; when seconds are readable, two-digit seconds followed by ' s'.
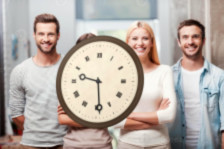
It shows 9 h 29 min
